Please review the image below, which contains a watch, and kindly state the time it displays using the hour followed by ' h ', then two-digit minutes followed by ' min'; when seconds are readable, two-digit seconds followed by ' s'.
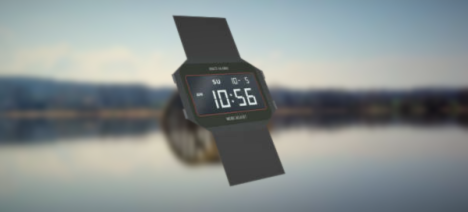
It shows 10 h 56 min
